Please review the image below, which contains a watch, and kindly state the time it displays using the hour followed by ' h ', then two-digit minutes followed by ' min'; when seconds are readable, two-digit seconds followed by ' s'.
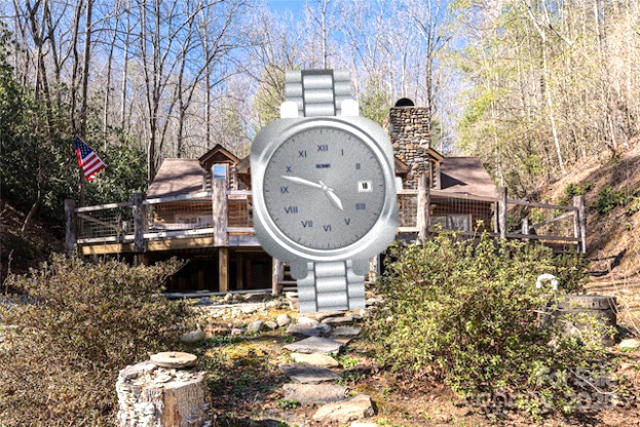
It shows 4 h 48 min
